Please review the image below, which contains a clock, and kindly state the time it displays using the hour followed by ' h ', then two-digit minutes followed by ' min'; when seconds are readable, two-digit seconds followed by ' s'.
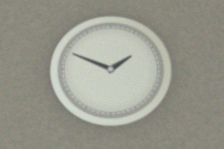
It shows 1 h 49 min
